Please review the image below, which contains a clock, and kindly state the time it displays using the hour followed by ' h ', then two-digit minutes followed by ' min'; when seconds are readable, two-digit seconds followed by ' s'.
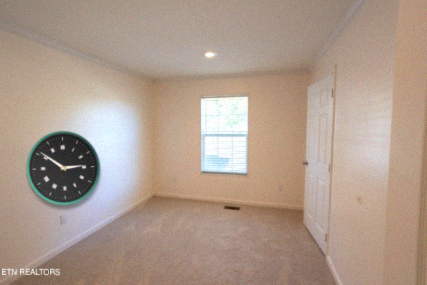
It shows 2 h 51 min
